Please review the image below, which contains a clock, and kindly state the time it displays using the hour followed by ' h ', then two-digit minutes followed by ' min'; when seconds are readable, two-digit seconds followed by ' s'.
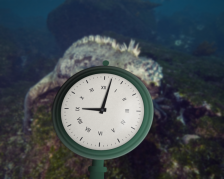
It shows 9 h 02 min
